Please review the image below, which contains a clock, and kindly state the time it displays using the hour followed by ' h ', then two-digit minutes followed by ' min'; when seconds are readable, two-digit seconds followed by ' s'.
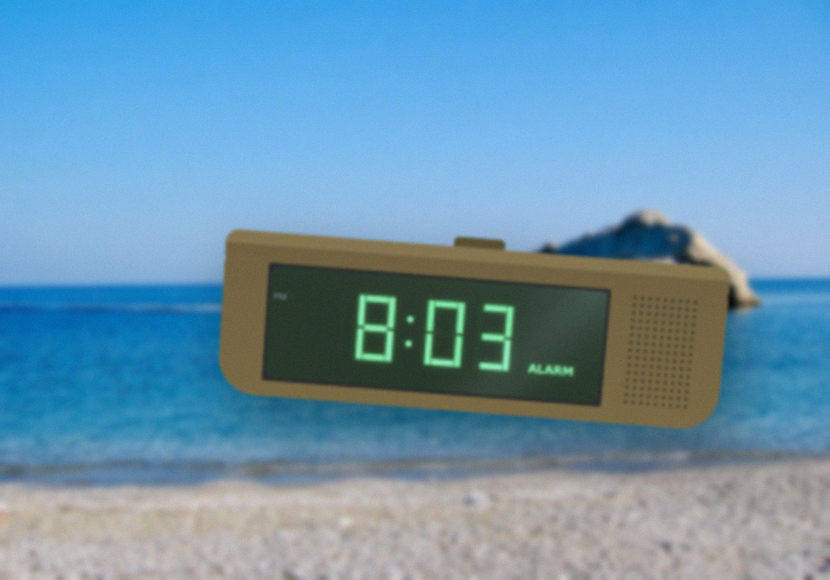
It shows 8 h 03 min
